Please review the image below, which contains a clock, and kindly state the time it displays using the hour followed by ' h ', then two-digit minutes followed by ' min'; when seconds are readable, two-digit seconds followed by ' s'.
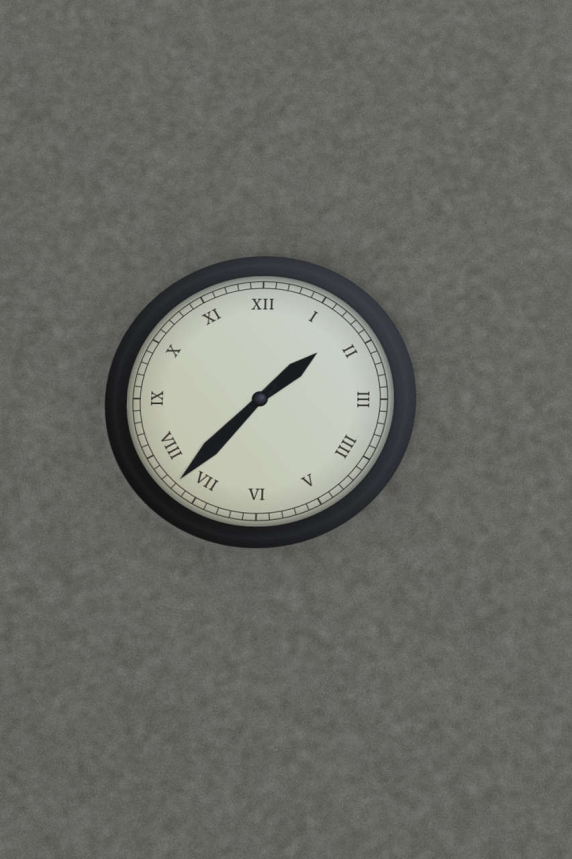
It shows 1 h 37 min
